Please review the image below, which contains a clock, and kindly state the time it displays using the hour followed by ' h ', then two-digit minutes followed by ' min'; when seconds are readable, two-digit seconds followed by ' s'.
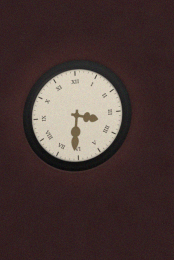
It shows 3 h 31 min
